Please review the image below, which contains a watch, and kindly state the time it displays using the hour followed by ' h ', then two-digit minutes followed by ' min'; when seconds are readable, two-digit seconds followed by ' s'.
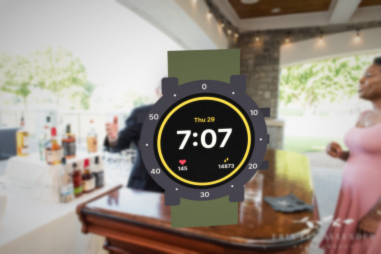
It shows 7 h 07 min
